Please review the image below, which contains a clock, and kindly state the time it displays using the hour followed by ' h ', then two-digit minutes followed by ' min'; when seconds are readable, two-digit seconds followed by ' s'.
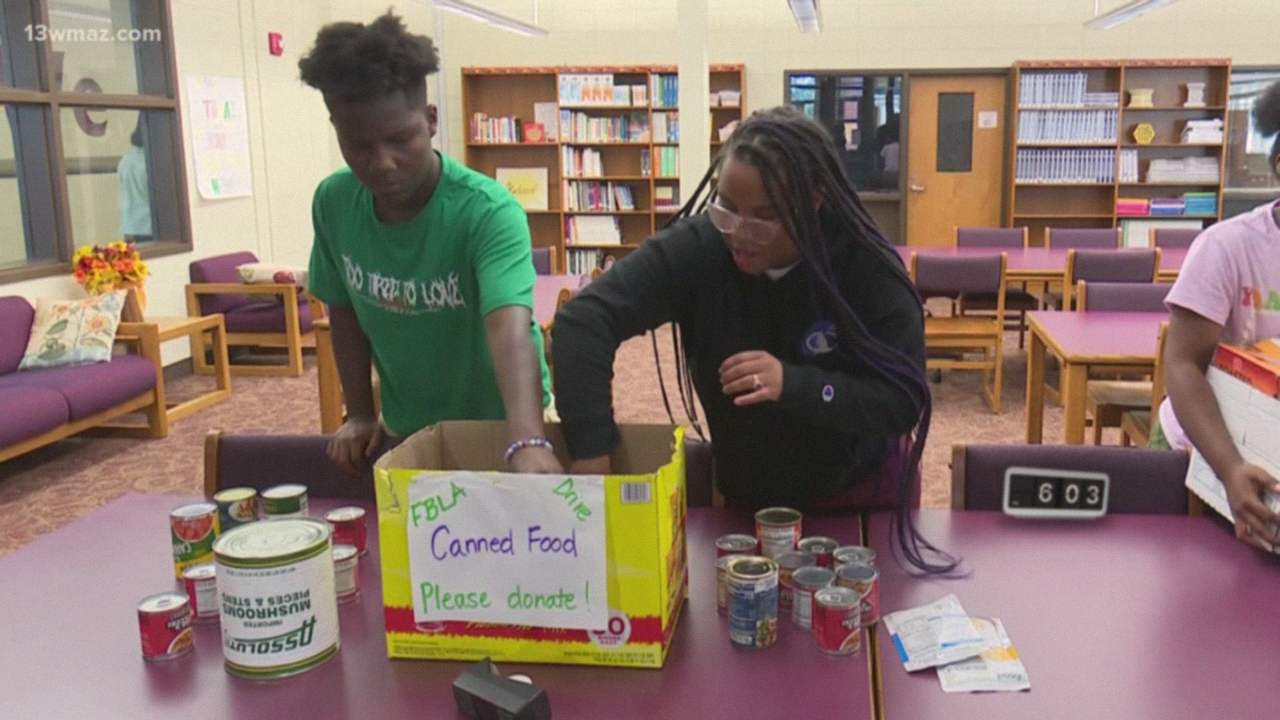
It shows 6 h 03 min
